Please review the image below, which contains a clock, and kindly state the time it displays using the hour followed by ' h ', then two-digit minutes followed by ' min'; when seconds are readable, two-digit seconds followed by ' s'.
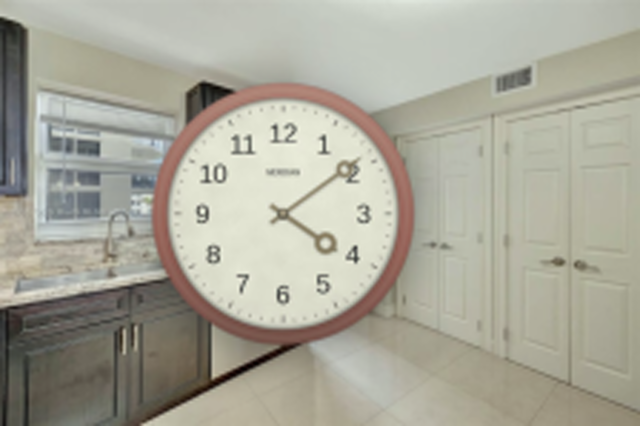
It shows 4 h 09 min
